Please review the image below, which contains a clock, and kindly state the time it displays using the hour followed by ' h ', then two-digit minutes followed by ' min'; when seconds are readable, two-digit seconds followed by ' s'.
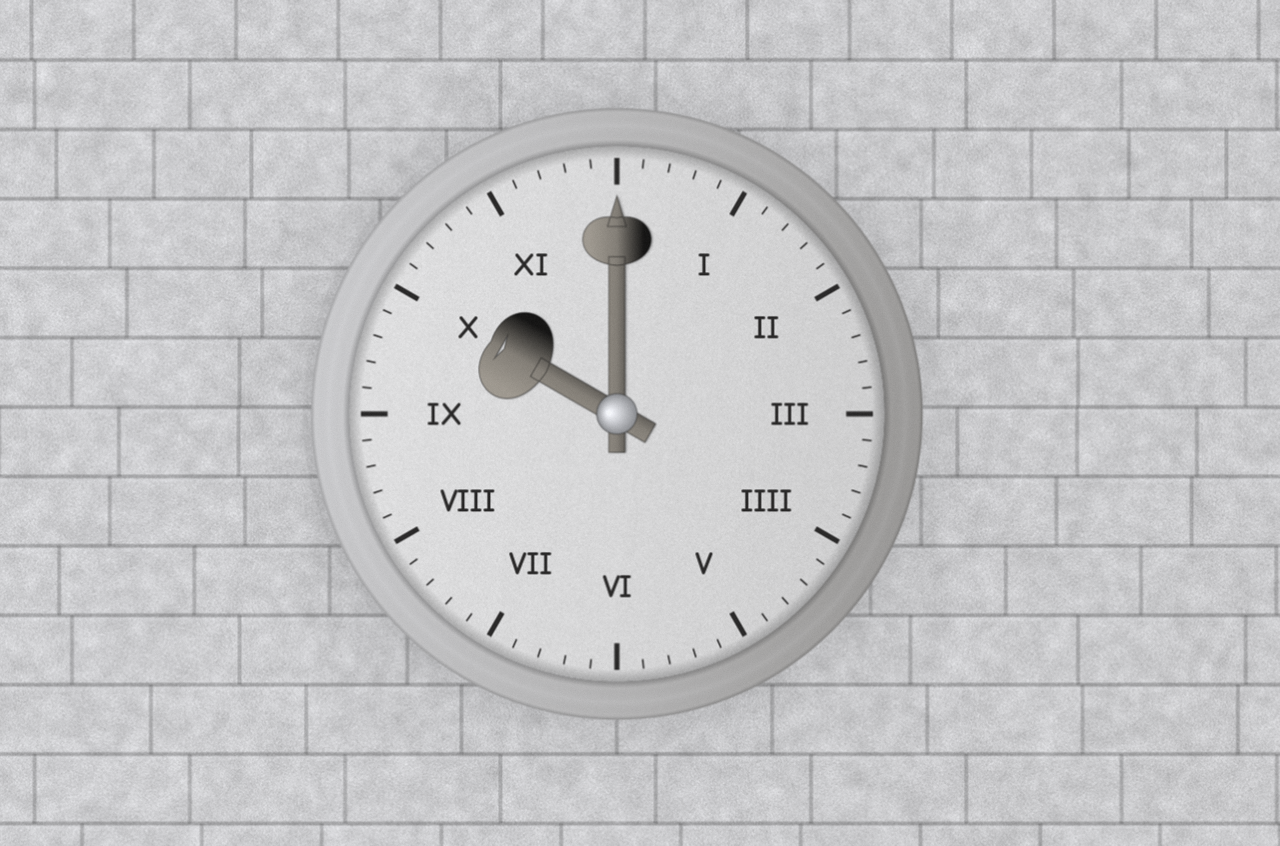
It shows 10 h 00 min
